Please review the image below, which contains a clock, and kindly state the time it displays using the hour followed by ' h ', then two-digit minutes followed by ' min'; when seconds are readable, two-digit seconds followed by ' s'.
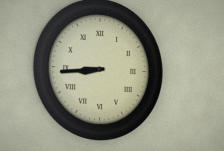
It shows 8 h 44 min
